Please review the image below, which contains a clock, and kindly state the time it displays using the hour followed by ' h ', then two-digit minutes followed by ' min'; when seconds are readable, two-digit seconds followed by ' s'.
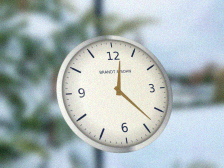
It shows 12 h 23 min
